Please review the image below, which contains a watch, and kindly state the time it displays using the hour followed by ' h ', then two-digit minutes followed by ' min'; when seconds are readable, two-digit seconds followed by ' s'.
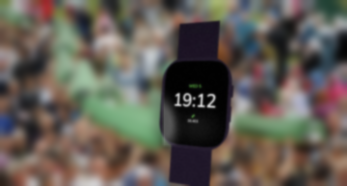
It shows 19 h 12 min
